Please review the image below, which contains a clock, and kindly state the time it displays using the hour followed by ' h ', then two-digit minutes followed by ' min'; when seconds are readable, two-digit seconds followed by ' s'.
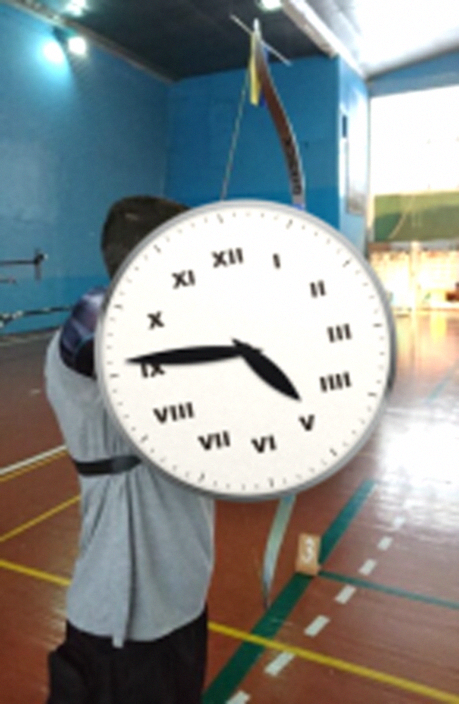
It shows 4 h 46 min
